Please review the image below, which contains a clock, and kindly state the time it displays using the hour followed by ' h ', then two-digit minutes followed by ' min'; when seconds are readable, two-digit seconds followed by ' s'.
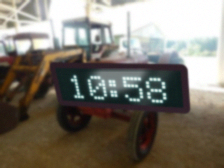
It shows 10 h 58 min
